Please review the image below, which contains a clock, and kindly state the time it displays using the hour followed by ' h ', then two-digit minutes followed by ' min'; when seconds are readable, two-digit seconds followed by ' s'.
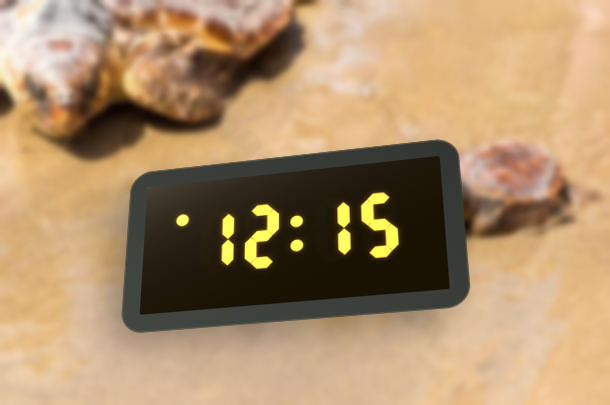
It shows 12 h 15 min
